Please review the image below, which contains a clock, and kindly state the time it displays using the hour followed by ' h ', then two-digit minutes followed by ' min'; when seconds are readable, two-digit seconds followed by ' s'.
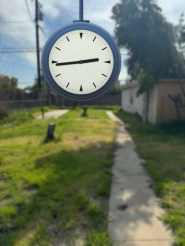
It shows 2 h 44 min
